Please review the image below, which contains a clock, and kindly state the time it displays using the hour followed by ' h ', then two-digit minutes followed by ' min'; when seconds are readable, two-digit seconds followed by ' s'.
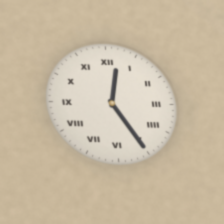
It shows 12 h 25 min
